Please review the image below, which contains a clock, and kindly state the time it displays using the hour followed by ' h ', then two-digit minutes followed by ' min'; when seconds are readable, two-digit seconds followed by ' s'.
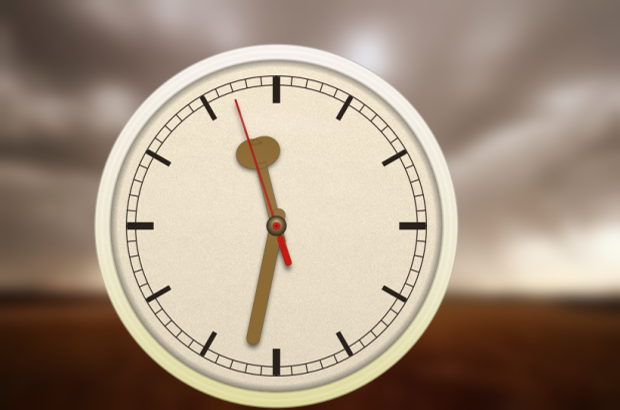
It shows 11 h 31 min 57 s
